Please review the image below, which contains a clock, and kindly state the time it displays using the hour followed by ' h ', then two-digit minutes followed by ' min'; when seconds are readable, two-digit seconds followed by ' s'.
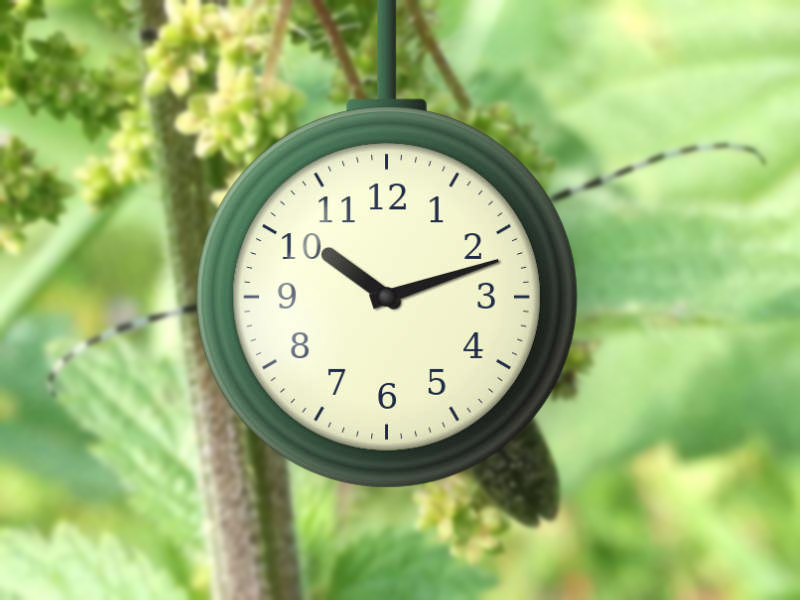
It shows 10 h 12 min
